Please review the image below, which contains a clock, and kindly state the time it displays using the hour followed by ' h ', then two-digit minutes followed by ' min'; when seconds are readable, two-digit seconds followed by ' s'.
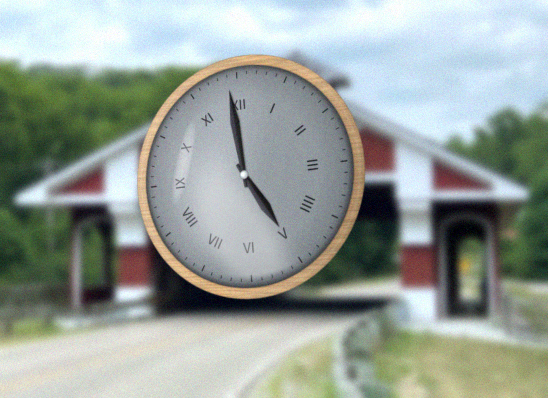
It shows 4 h 59 min
